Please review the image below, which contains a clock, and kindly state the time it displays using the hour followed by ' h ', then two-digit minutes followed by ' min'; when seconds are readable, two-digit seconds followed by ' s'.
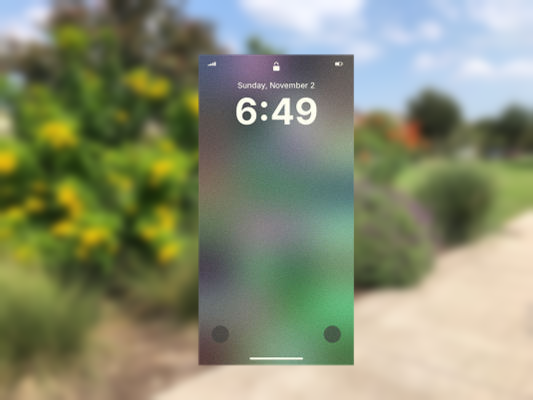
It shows 6 h 49 min
